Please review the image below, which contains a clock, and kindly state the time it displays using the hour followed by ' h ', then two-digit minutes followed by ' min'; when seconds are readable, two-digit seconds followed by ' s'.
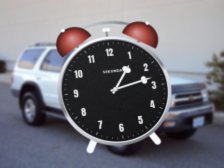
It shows 1 h 13 min
